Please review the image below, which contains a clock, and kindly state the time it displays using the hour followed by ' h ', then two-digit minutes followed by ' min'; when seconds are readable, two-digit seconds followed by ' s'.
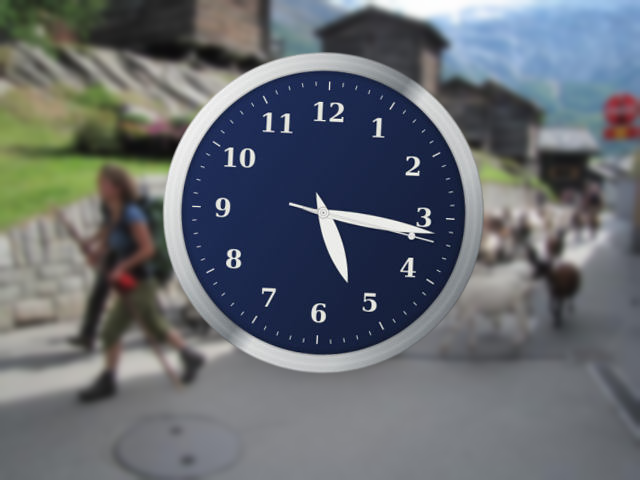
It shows 5 h 16 min 17 s
